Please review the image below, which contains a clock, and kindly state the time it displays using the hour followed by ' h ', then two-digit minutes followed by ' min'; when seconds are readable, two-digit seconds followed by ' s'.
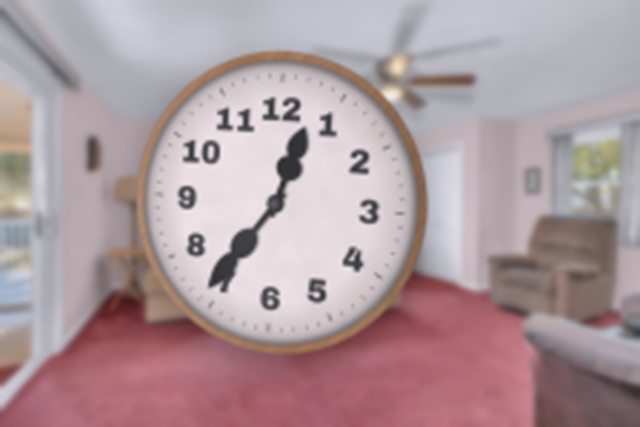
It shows 12 h 36 min
